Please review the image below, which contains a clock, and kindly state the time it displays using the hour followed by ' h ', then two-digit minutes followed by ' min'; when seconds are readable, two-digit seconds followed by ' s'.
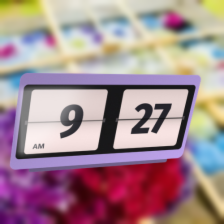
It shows 9 h 27 min
